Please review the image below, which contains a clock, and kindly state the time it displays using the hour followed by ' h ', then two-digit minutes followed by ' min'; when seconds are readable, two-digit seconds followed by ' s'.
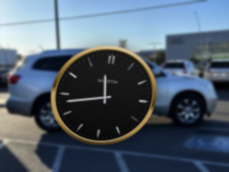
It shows 11 h 43 min
